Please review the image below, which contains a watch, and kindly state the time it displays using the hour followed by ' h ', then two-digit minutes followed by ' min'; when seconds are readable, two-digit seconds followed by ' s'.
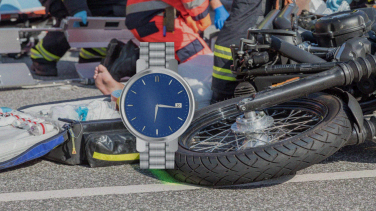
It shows 6 h 16 min
